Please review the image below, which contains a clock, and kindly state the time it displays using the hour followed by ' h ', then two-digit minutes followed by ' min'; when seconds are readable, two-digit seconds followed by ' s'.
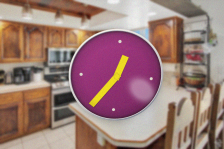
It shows 12 h 36 min
